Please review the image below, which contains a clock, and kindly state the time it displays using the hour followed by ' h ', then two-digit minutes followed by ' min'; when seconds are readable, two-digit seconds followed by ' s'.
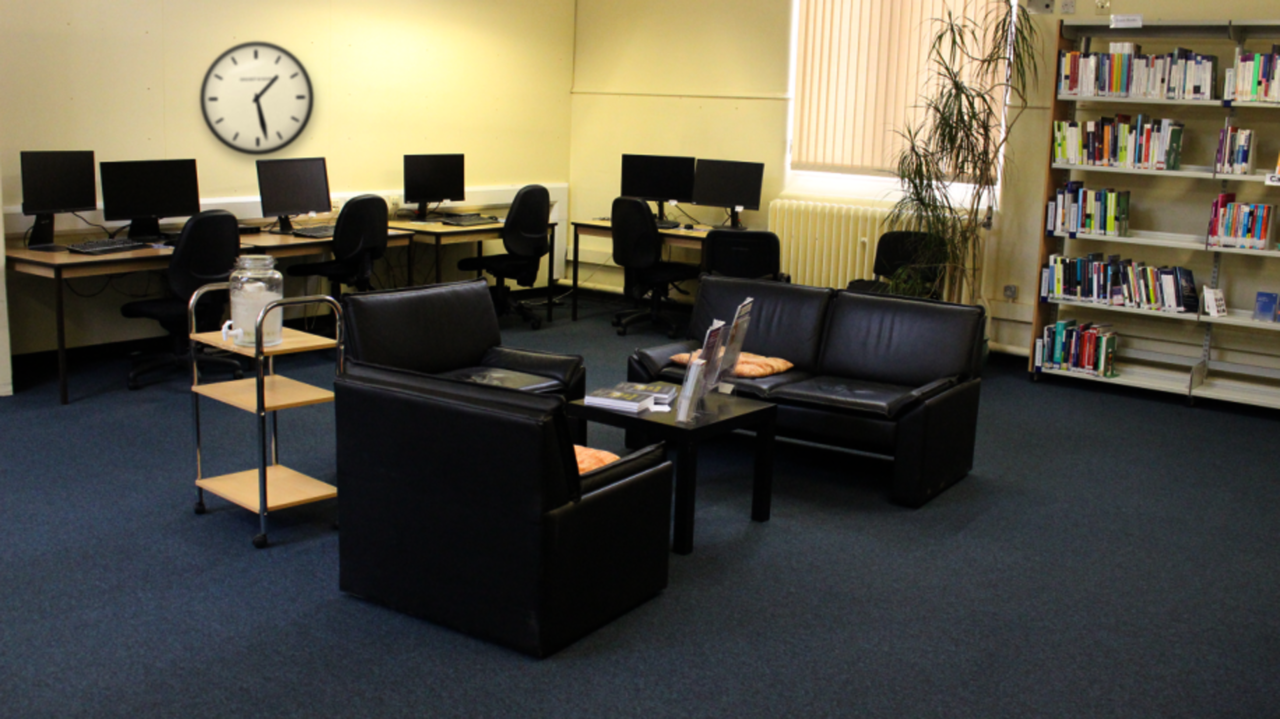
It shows 1 h 28 min
